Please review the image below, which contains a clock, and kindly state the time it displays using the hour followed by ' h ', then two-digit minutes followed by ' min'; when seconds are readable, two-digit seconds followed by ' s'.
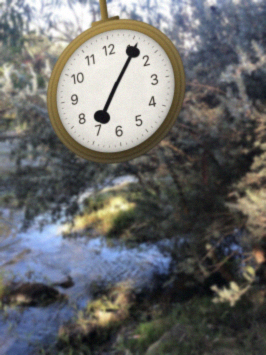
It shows 7 h 06 min
